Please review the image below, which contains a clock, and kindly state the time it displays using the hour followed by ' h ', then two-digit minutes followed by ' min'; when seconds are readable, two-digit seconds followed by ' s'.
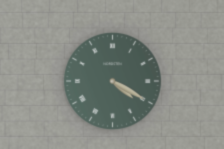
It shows 4 h 20 min
